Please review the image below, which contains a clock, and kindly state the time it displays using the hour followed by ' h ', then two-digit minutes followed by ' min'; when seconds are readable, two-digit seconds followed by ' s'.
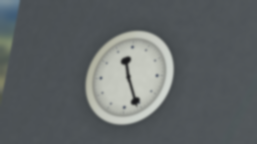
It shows 11 h 26 min
